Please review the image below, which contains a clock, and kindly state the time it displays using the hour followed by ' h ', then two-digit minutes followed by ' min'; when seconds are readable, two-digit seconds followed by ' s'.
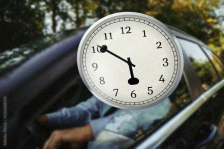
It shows 5 h 51 min
